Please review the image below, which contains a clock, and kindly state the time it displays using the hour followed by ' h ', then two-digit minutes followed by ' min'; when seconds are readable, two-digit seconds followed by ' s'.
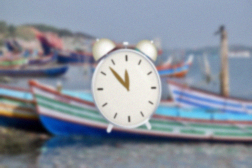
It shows 11 h 53 min
